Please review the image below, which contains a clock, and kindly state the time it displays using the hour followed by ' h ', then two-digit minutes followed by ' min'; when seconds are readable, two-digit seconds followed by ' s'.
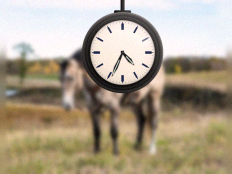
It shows 4 h 34 min
